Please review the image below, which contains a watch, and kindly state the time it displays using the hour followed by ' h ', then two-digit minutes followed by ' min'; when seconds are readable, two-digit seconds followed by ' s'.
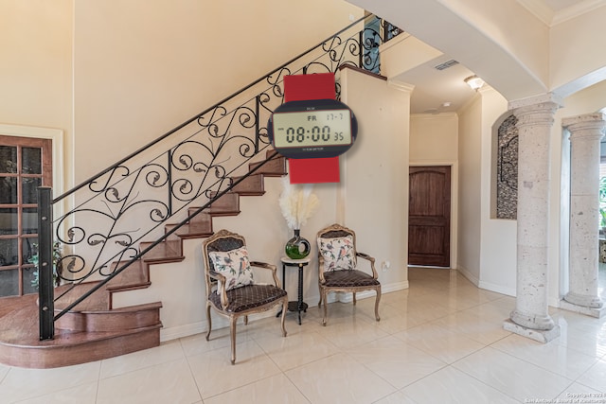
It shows 8 h 00 min 35 s
